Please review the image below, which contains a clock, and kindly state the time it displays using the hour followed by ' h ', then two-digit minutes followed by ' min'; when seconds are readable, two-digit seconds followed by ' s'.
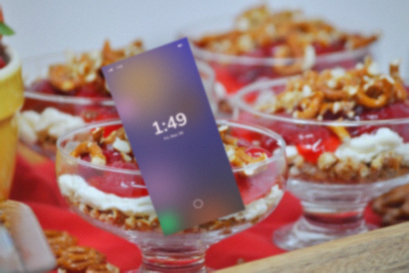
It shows 1 h 49 min
